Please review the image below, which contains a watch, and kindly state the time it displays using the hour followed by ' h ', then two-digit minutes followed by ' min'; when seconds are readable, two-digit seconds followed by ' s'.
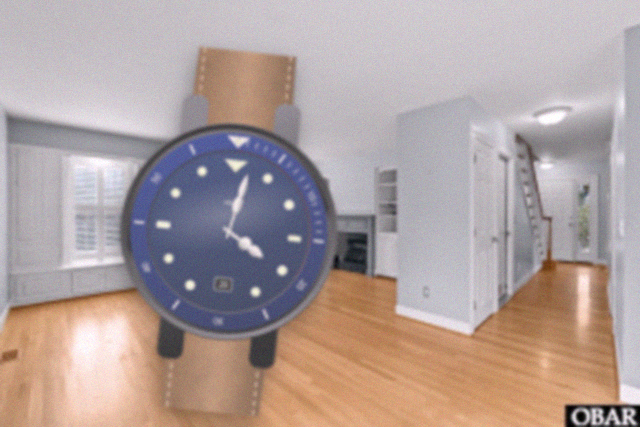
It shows 4 h 02 min
